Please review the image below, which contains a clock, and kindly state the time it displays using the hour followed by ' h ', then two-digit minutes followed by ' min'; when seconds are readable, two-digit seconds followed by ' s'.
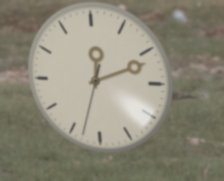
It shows 12 h 11 min 33 s
